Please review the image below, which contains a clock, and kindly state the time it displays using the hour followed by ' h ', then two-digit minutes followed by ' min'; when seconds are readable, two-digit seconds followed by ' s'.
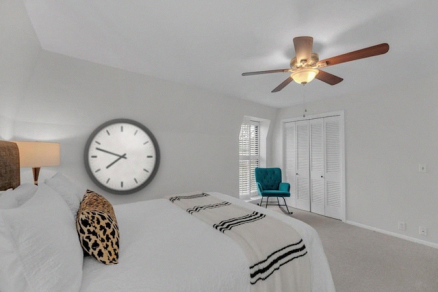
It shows 7 h 48 min
